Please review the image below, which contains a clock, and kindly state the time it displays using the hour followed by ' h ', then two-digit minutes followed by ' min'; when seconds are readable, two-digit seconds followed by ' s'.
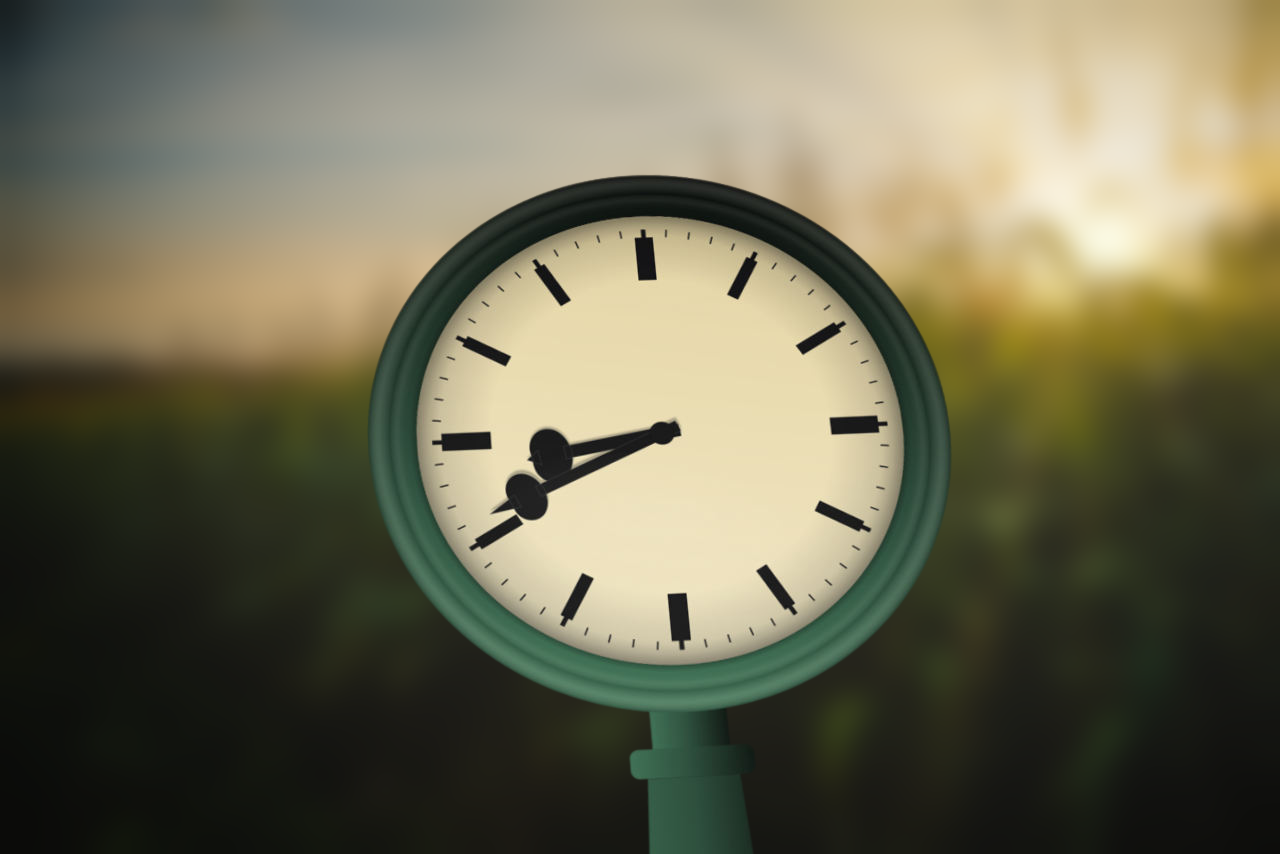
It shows 8 h 41 min
